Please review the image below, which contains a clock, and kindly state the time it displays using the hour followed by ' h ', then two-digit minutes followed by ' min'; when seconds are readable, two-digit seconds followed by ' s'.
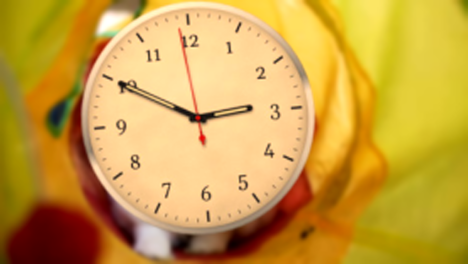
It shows 2 h 49 min 59 s
